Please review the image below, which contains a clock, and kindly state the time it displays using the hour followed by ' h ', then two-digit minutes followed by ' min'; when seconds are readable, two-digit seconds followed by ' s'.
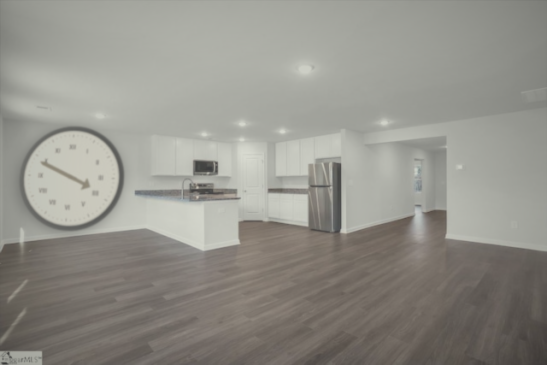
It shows 3 h 49 min
